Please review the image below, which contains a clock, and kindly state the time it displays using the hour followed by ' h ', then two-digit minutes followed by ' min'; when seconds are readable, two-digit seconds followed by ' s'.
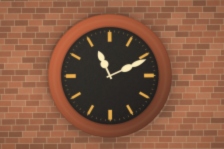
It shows 11 h 11 min
